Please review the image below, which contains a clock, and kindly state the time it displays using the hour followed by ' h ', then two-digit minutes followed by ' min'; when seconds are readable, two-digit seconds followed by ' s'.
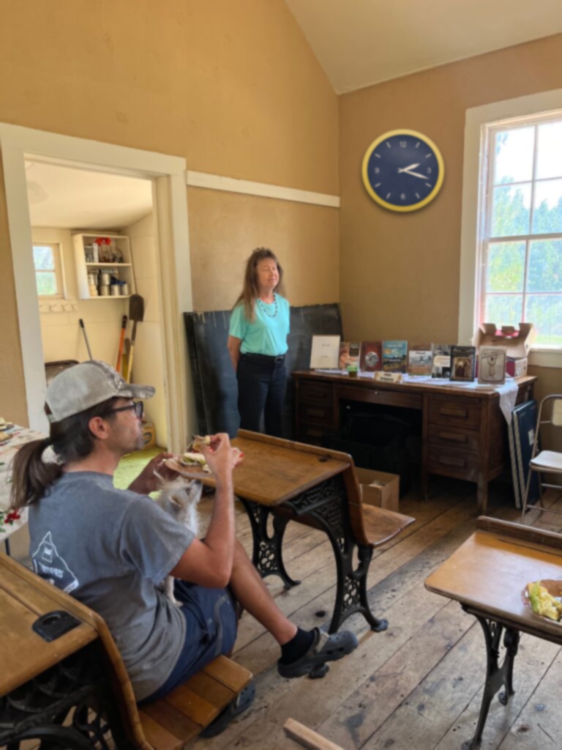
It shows 2 h 18 min
